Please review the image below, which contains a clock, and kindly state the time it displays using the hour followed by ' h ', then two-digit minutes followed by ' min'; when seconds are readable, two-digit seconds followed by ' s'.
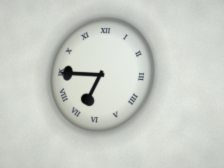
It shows 6 h 45 min
